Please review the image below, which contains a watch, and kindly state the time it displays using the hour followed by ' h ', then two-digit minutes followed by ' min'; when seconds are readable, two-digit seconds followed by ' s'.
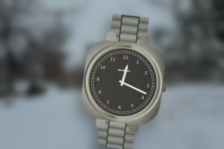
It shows 12 h 18 min
